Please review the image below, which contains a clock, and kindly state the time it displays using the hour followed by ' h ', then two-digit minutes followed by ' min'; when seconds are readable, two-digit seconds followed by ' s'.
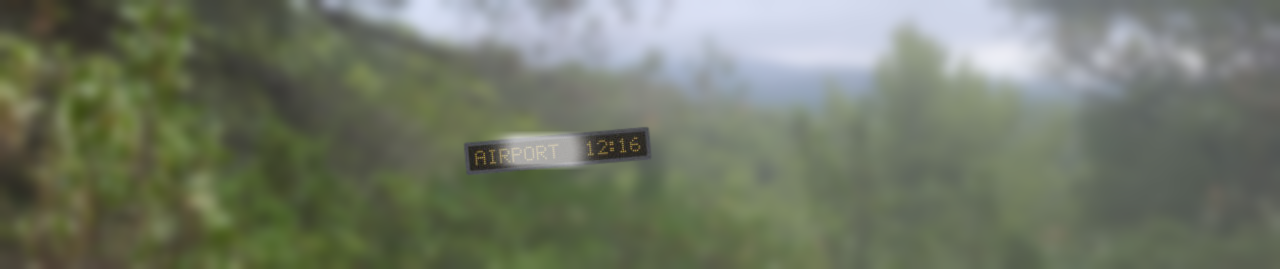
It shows 12 h 16 min
